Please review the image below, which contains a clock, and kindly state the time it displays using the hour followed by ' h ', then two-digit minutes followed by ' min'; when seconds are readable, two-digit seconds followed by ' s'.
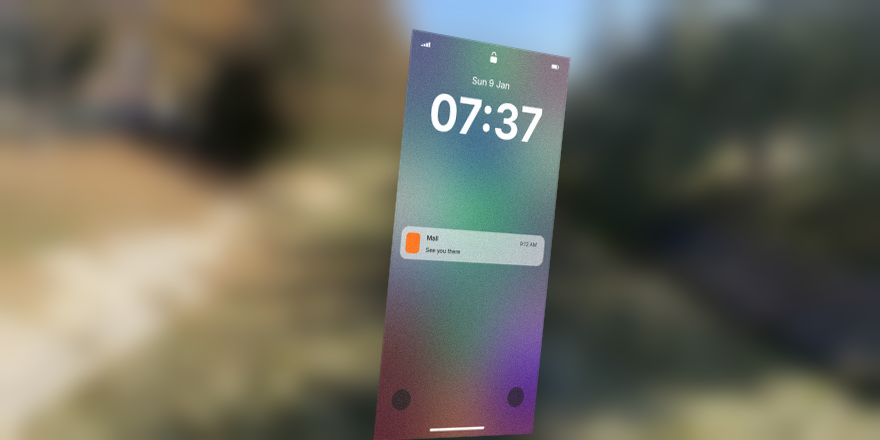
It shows 7 h 37 min
